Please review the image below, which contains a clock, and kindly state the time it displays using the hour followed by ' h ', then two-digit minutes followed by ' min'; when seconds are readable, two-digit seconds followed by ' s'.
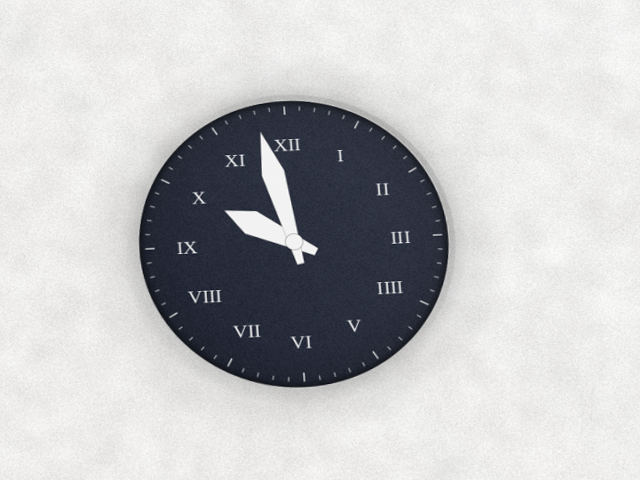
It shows 9 h 58 min
